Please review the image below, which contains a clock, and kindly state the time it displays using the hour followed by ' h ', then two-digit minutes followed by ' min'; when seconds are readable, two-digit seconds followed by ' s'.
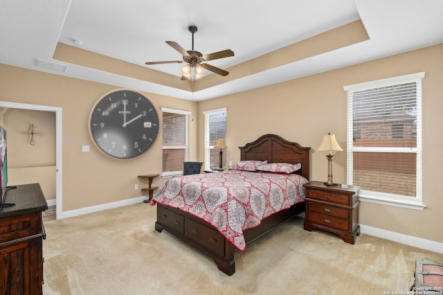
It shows 2 h 00 min
